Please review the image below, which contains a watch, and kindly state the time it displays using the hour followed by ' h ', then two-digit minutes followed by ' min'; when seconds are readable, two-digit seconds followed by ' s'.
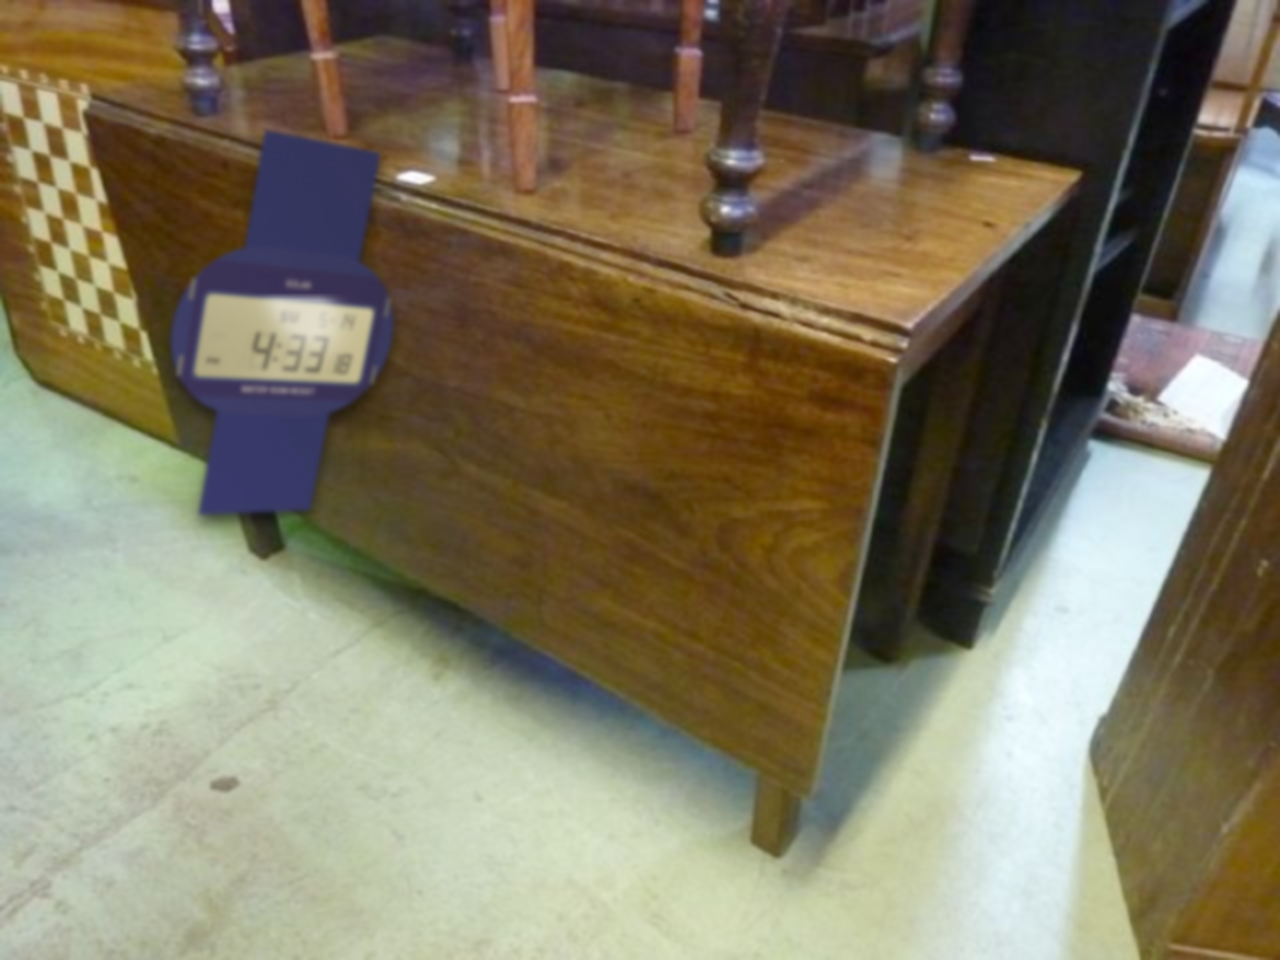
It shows 4 h 33 min
